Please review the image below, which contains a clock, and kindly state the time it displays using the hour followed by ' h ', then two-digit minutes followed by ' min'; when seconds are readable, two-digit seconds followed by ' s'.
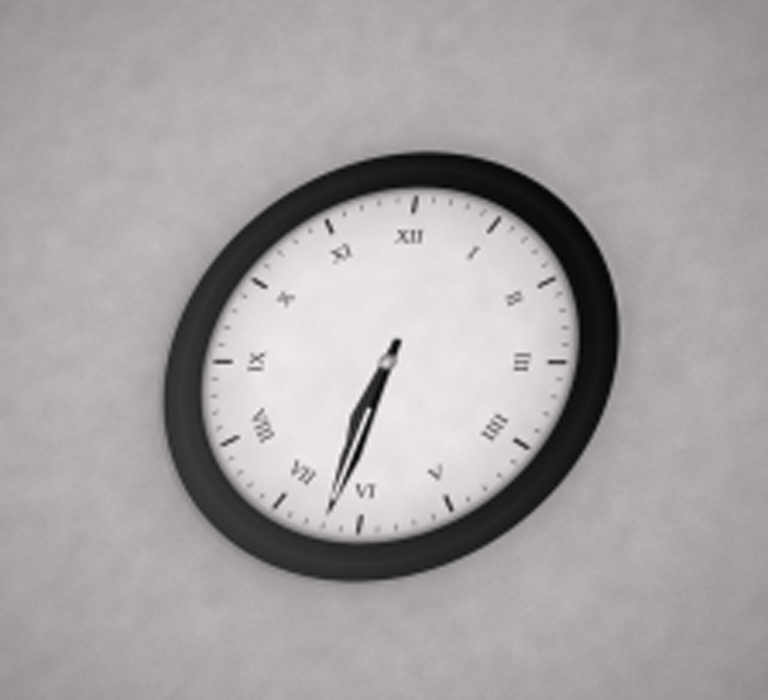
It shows 6 h 32 min
